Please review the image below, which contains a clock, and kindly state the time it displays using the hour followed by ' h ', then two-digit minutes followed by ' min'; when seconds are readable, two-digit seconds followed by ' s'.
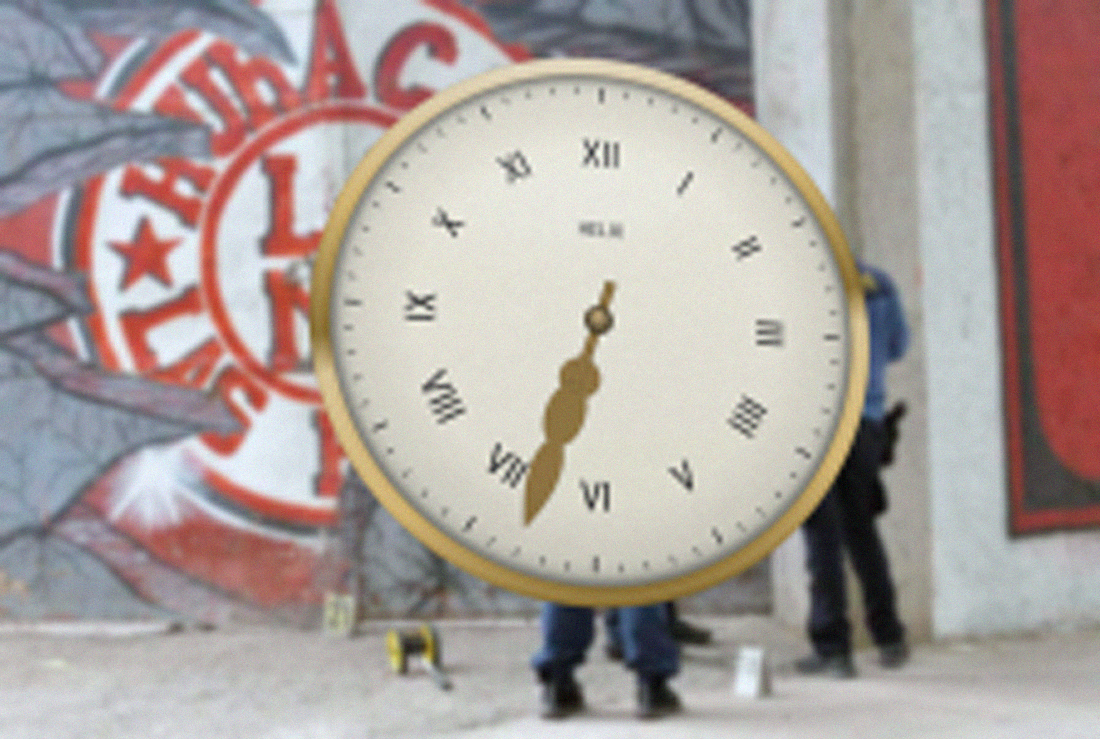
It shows 6 h 33 min
